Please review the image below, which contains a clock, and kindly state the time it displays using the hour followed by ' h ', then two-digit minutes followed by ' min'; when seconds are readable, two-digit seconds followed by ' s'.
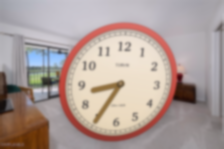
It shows 8 h 35 min
